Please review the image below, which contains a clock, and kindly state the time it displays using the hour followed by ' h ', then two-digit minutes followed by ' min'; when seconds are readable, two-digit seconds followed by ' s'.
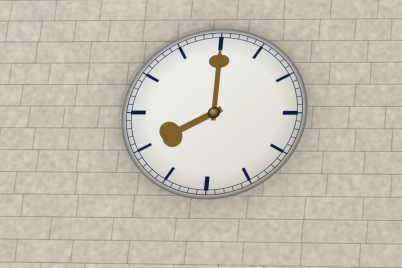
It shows 8 h 00 min
